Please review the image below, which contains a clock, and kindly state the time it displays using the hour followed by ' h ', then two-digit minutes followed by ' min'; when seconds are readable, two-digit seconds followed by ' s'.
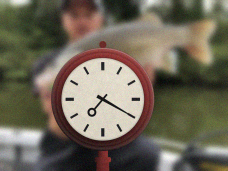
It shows 7 h 20 min
